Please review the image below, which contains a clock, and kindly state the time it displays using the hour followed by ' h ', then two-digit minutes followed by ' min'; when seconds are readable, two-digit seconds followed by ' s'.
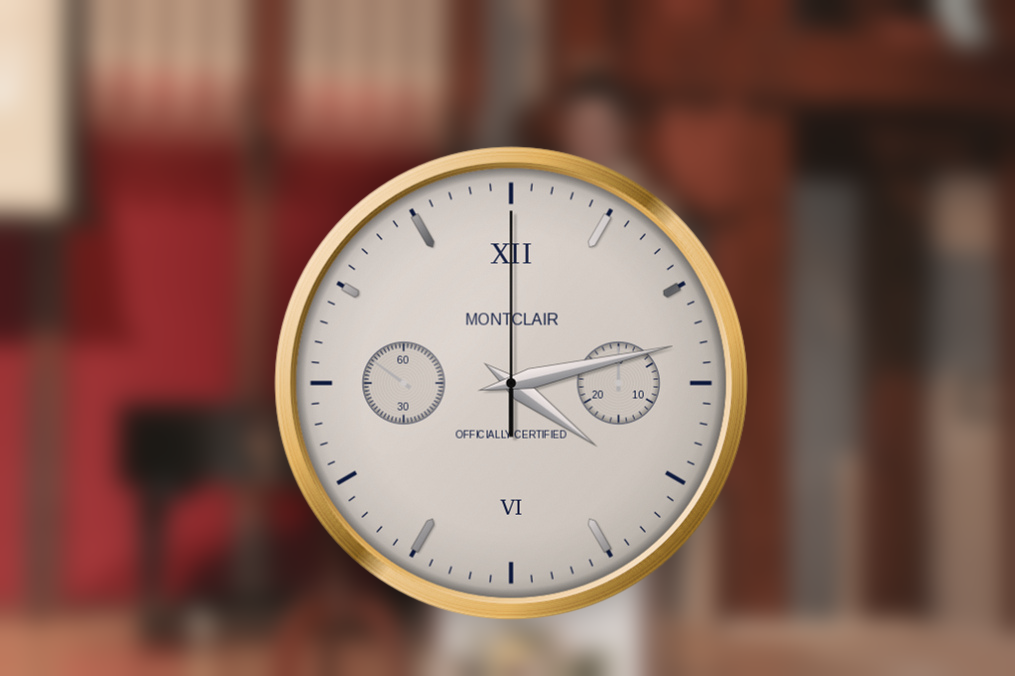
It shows 4 h 12 min 51 s
